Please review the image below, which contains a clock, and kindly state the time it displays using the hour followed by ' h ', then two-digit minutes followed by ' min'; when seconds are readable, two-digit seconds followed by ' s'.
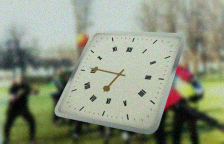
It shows 6 h 46 min
